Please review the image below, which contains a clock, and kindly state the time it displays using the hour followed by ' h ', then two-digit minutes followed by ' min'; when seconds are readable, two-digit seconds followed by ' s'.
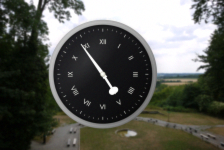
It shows 4 h 54 min
